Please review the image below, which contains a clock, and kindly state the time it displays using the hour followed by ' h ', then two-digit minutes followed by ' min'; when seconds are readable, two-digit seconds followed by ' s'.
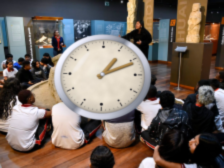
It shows 1 h 11 min
